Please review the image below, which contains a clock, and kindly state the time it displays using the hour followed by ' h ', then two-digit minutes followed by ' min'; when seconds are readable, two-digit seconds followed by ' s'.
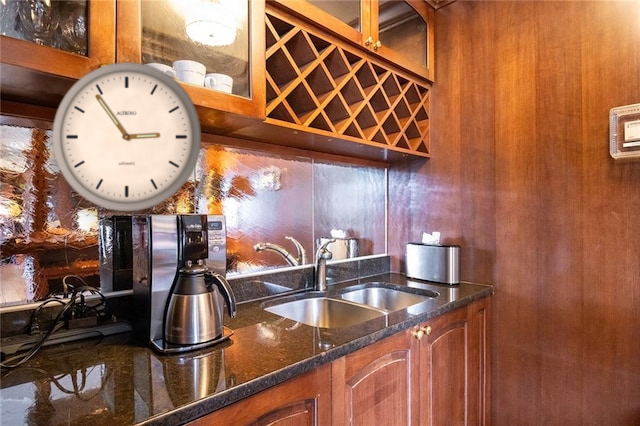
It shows 2 h 54 min
